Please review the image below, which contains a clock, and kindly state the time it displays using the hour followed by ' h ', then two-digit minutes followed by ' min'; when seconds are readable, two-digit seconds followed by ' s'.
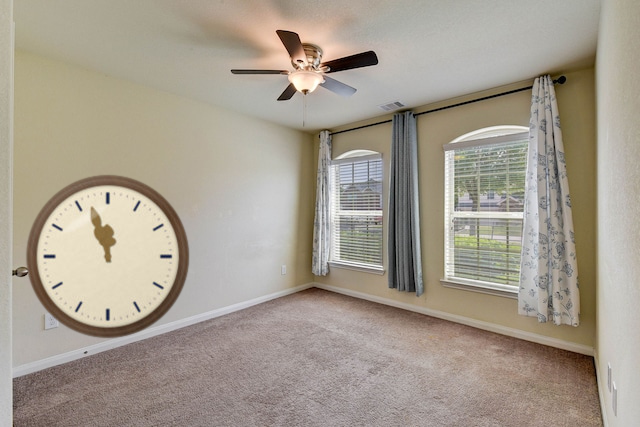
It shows 11 h 57 min
